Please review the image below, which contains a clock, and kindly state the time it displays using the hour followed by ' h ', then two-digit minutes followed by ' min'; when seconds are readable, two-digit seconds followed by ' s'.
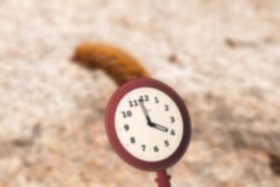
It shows 3 h 58 min
